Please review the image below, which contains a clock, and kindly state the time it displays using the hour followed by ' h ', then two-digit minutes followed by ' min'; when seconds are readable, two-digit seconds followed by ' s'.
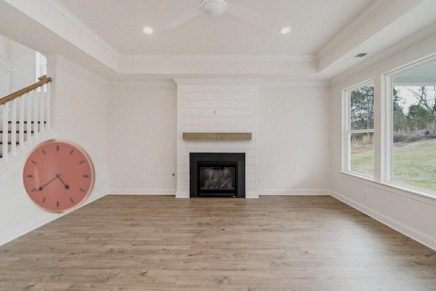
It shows 4 h 39 min
